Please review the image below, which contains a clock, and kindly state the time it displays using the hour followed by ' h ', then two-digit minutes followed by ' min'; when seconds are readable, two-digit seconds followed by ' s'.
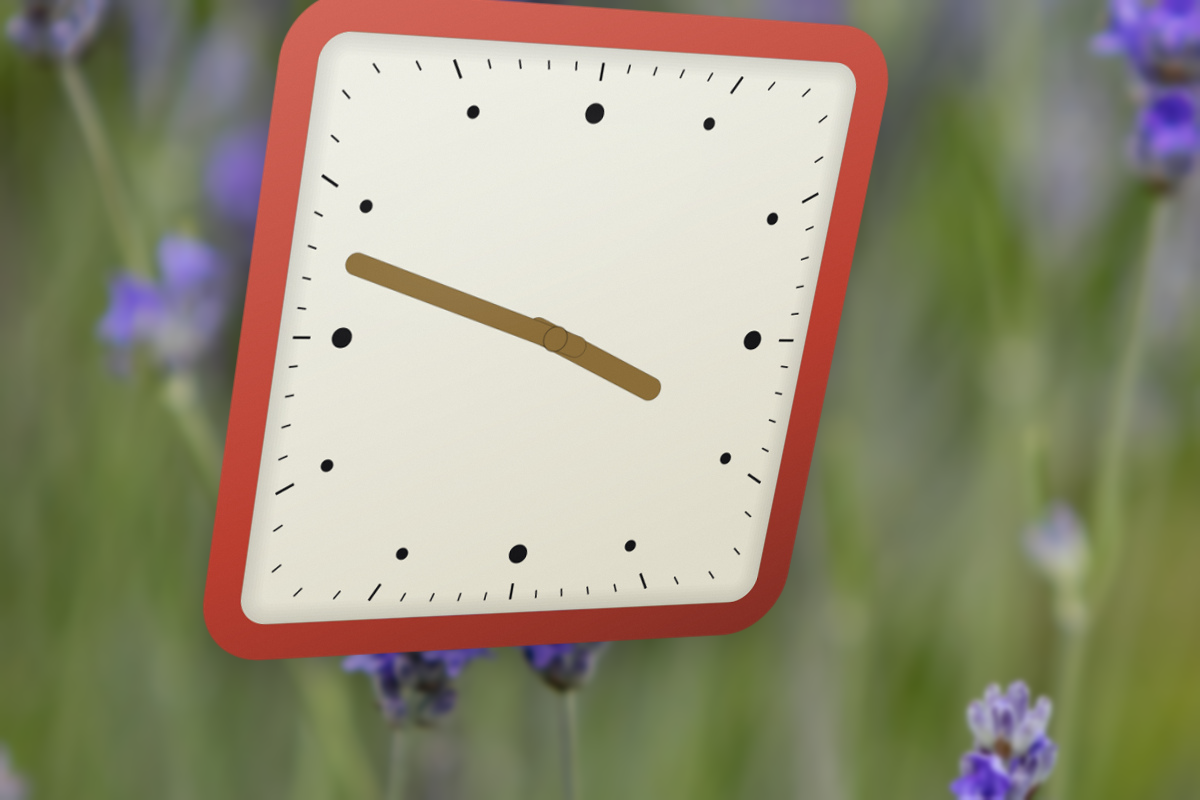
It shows 3 h 48 min
